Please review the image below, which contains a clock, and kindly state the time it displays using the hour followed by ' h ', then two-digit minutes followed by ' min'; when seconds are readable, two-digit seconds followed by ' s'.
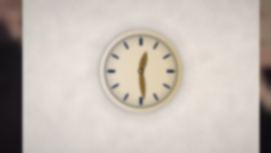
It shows 12 h 29 min
